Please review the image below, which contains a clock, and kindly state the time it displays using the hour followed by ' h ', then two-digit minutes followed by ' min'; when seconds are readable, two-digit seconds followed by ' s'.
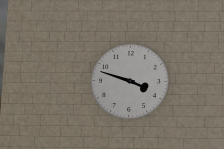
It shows 3 h 48 min
